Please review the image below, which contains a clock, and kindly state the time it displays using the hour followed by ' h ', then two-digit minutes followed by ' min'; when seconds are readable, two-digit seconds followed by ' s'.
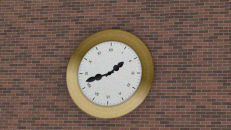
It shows 1 h 42 min
